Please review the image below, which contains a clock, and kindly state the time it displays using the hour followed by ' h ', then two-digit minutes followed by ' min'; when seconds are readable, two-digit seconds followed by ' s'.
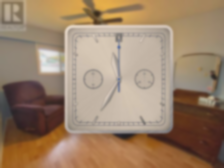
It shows 11 h 35 min
